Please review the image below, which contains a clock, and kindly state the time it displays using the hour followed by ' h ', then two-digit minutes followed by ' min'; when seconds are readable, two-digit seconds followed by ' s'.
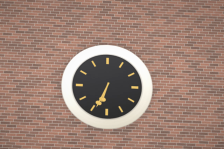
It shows 6 h 34 min
